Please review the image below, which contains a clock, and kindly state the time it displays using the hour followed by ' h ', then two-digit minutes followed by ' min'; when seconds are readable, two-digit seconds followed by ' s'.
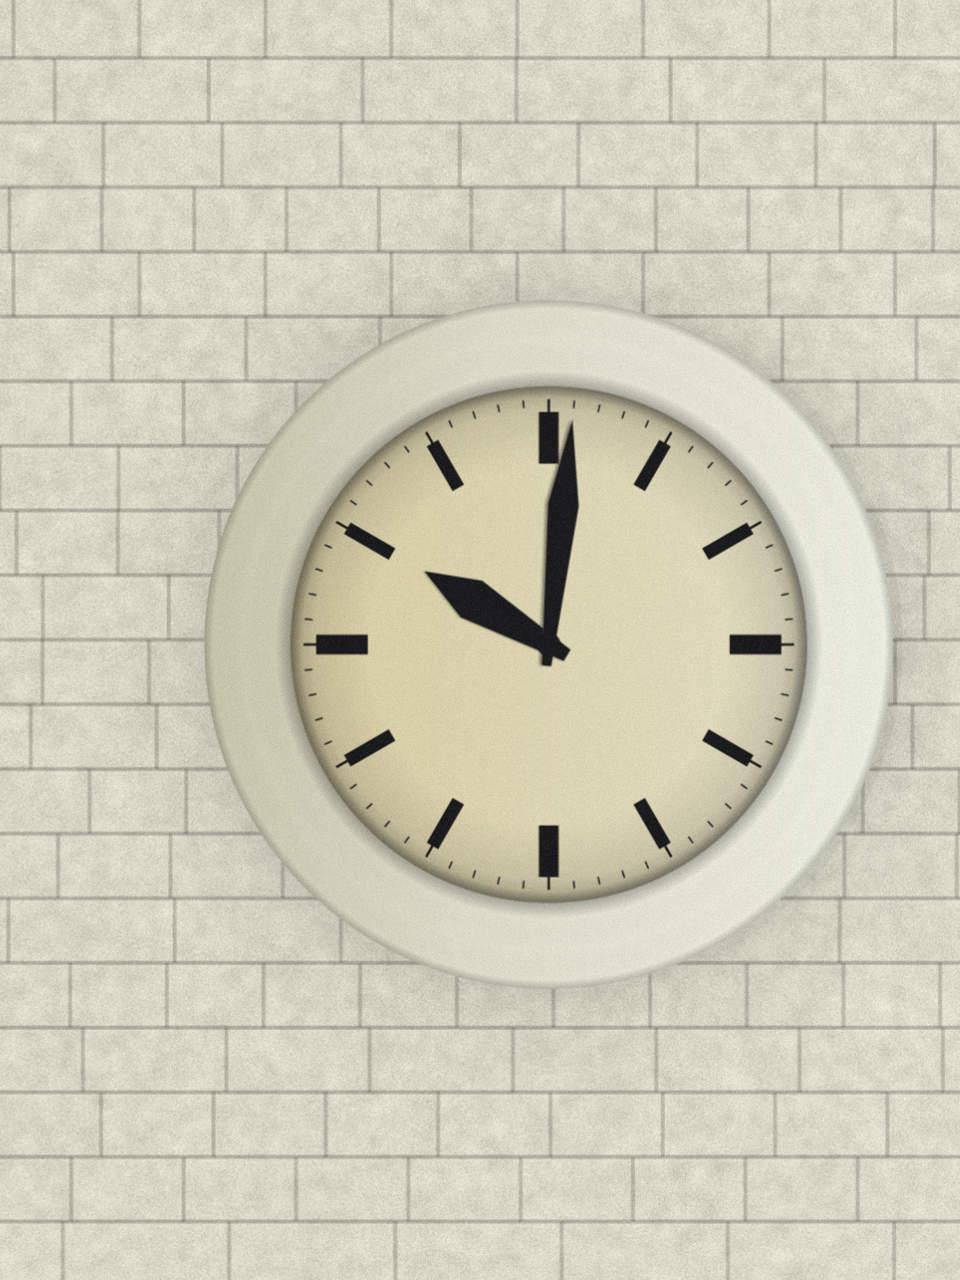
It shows 10 h 01 min
